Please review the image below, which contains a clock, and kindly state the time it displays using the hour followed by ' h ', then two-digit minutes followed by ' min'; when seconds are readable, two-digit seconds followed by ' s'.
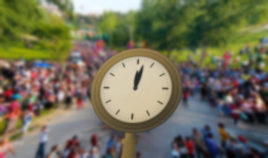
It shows 12 h 02 min
